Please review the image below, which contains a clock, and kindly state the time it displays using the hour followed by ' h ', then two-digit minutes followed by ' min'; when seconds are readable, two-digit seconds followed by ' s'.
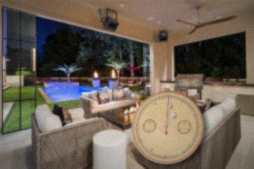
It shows 1 h 01 min
